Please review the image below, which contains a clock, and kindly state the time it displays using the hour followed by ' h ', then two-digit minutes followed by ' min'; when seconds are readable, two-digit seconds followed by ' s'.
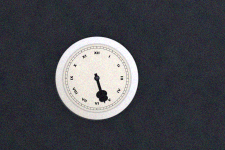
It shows 5 h 27 min
